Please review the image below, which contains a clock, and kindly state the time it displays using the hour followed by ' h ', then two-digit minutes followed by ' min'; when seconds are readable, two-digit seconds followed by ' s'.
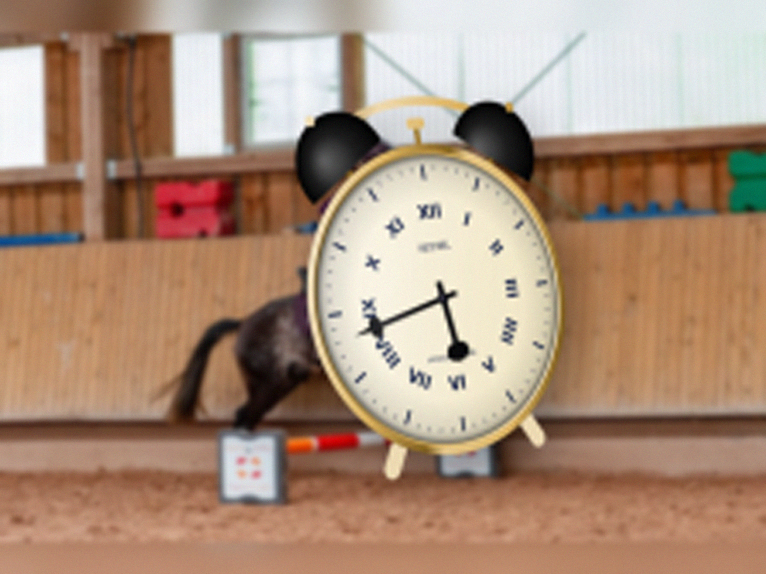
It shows 5 h 43 min
